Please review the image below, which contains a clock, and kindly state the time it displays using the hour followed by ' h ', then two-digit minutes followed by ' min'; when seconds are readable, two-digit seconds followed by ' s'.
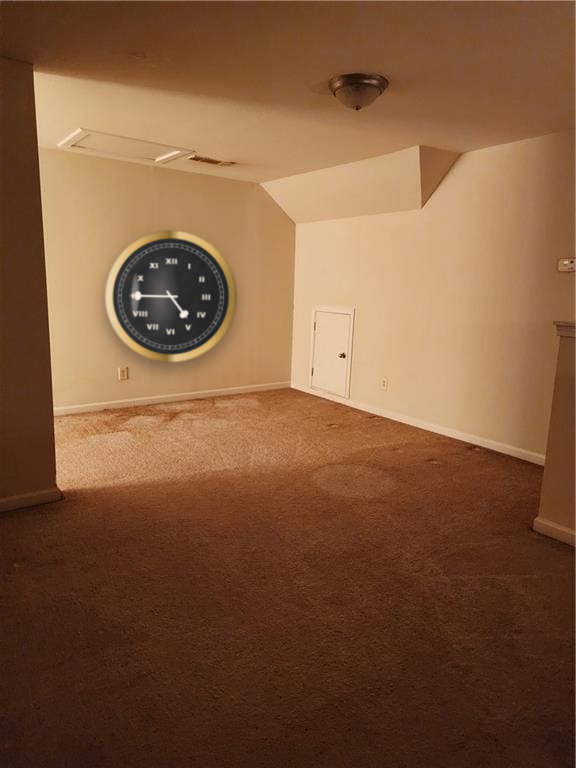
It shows 4 h 45 min
